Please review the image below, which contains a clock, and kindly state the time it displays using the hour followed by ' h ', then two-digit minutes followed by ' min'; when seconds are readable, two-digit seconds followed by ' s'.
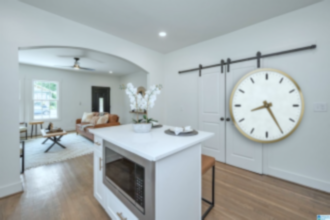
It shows 8 h 25 min
